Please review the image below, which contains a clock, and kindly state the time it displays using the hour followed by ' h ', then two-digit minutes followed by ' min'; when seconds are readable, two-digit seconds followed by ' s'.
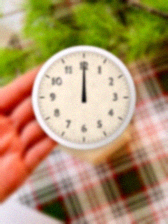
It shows 12 h 00 min
